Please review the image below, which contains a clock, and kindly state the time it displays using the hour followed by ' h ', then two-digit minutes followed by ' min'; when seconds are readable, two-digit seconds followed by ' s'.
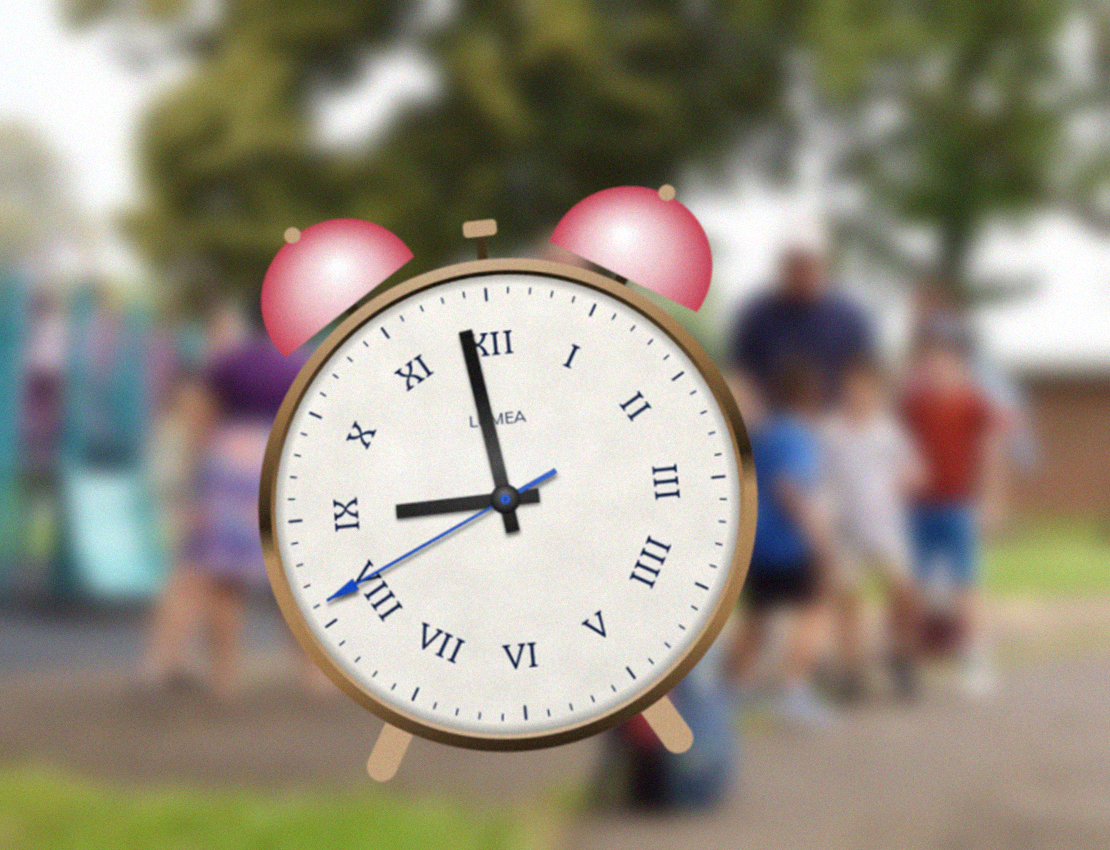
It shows 8 h 58 min 41 s
